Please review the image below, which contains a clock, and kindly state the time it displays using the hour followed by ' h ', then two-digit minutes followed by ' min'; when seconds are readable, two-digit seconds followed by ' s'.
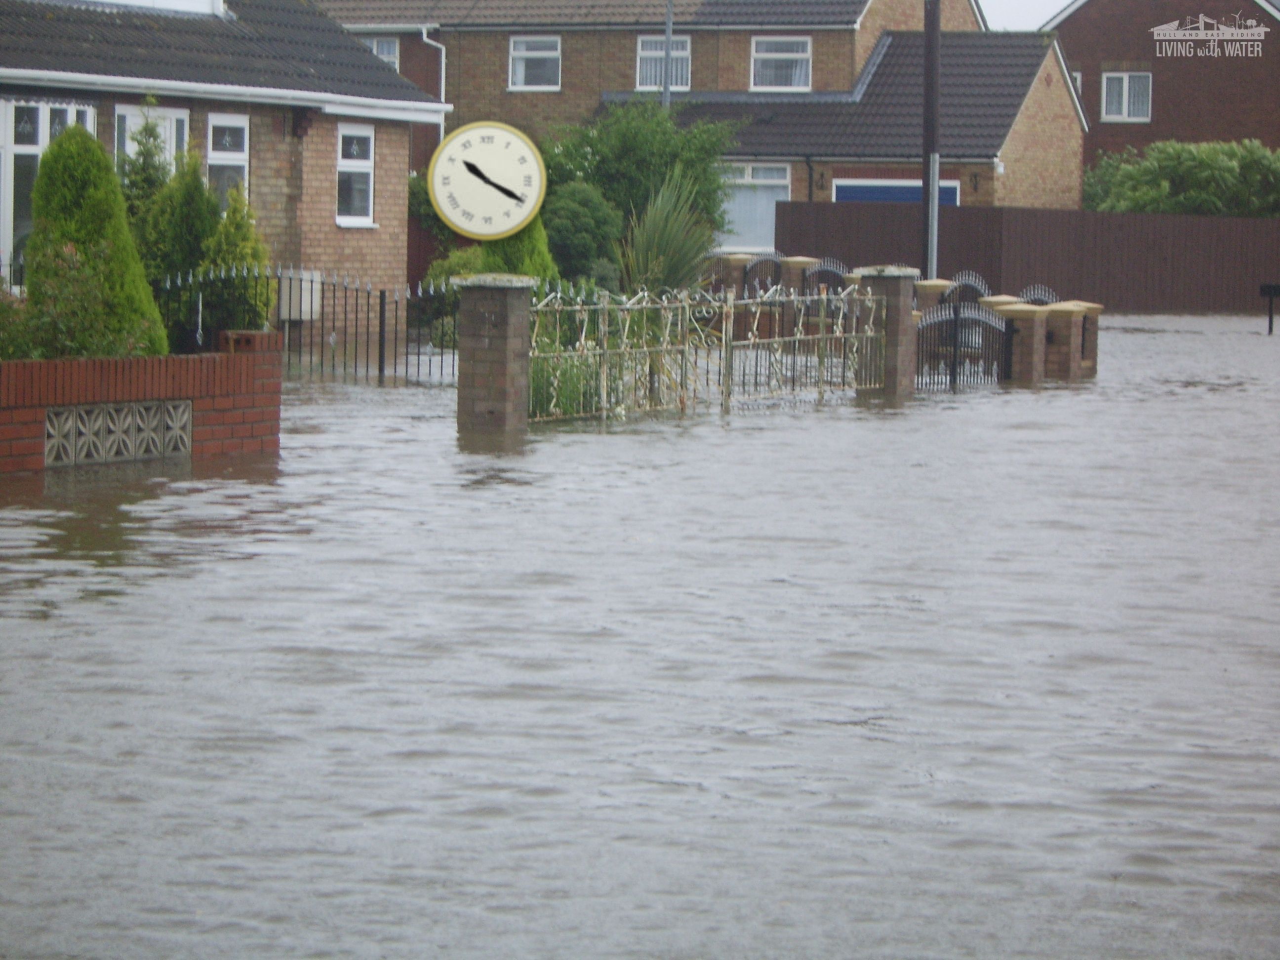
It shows 10 h 20 min
